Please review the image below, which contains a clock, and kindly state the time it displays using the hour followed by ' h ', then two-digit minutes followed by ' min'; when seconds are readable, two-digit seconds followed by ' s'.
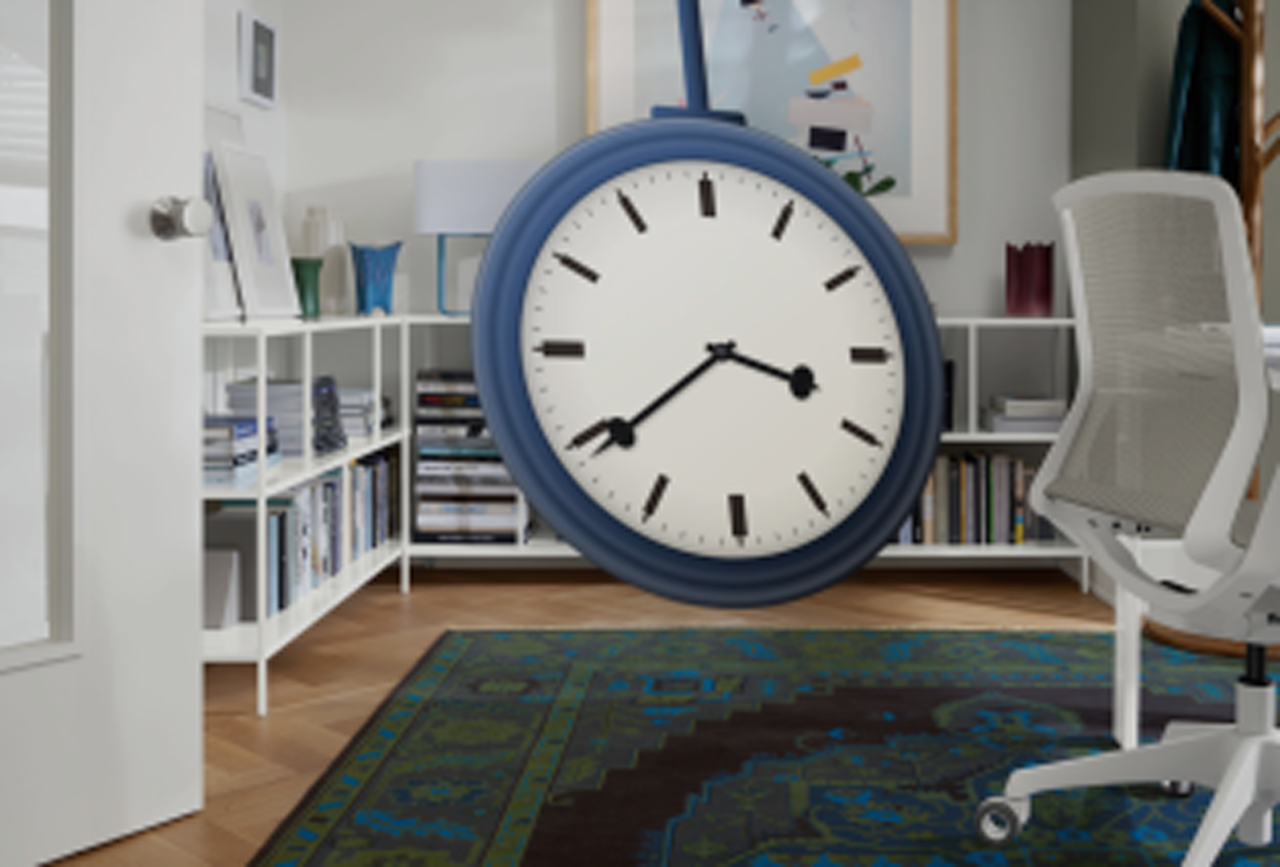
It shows 3 h 39 min
